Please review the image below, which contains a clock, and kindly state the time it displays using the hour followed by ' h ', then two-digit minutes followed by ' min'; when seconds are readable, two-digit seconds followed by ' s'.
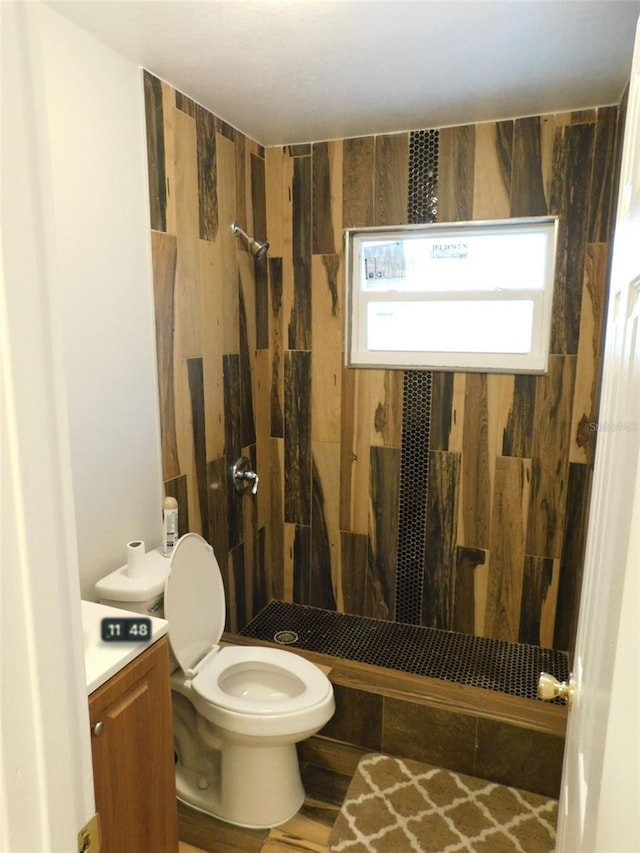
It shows 11 h 48 min
